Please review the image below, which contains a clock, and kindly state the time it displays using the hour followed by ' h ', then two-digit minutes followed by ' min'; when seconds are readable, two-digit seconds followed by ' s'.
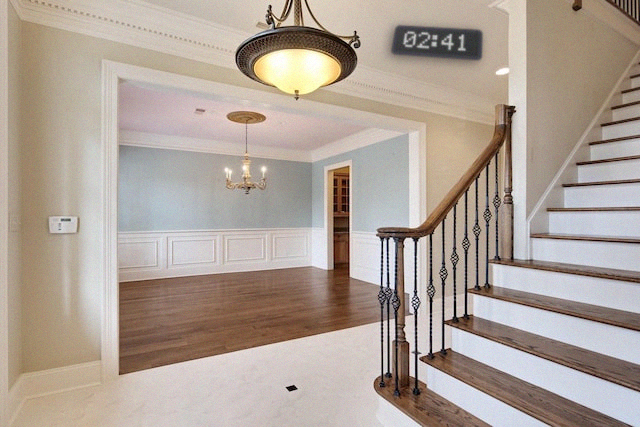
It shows 2 h 41 min
